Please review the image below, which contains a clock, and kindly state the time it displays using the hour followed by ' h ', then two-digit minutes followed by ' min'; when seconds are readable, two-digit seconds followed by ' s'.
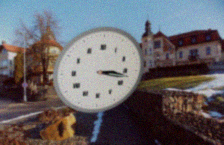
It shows 3 h 17 min
